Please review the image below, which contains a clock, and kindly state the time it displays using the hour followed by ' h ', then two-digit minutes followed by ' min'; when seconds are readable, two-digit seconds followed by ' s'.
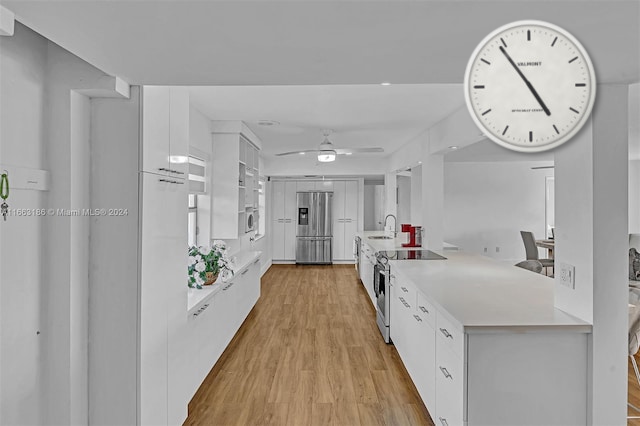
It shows 4 h 54 min
